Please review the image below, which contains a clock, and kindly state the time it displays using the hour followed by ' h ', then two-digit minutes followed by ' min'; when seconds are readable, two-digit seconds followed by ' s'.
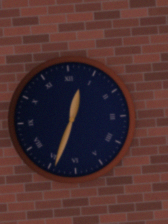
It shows 12 h 34 min
